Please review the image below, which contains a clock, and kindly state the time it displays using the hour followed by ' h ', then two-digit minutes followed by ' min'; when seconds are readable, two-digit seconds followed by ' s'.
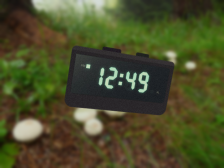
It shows 12 h 49 min
